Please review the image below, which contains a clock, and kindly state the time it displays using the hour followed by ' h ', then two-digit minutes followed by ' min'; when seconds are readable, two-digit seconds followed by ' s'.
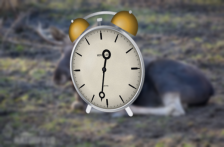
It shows 12 h 32 min
